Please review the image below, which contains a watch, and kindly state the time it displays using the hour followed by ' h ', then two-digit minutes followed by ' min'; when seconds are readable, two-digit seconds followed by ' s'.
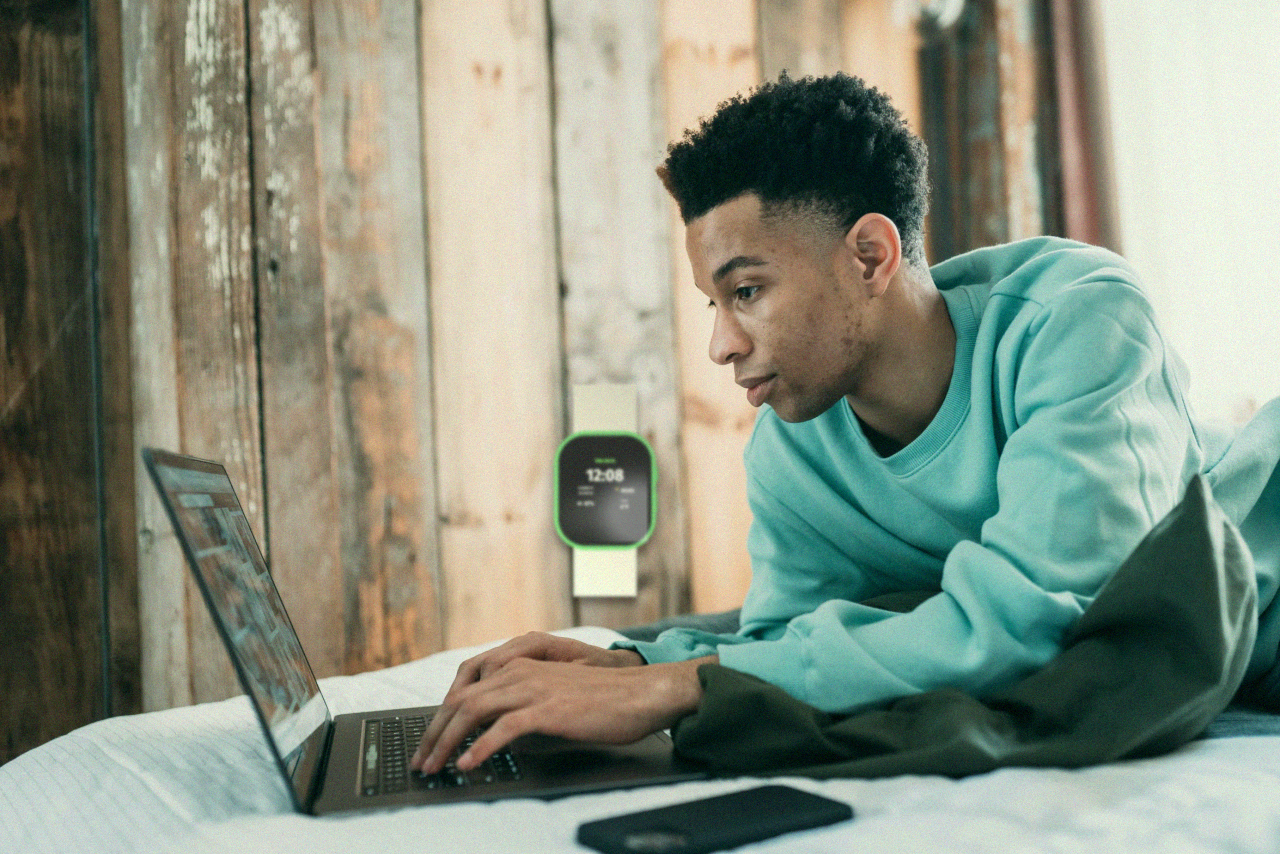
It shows 12 h 08 min
